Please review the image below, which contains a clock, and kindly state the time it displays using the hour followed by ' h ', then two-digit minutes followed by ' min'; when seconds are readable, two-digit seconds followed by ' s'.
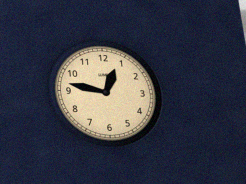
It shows 12 h 47 min
